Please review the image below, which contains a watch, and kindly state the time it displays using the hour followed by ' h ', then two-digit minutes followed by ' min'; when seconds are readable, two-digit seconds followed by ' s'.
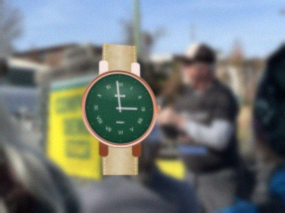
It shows 2 h 59 min
